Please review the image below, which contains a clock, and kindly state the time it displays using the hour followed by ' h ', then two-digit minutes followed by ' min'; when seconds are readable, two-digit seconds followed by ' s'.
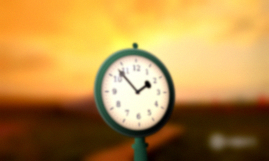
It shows 1 h 53 min
